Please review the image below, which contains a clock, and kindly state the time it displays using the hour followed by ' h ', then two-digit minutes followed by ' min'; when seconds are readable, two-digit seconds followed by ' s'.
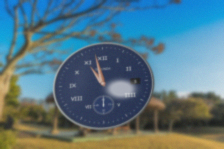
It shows 10 h 58 min
